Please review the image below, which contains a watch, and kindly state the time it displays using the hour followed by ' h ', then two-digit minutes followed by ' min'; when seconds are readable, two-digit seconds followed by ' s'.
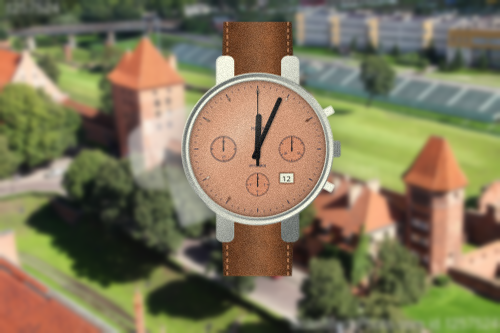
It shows 12 h 04 min
